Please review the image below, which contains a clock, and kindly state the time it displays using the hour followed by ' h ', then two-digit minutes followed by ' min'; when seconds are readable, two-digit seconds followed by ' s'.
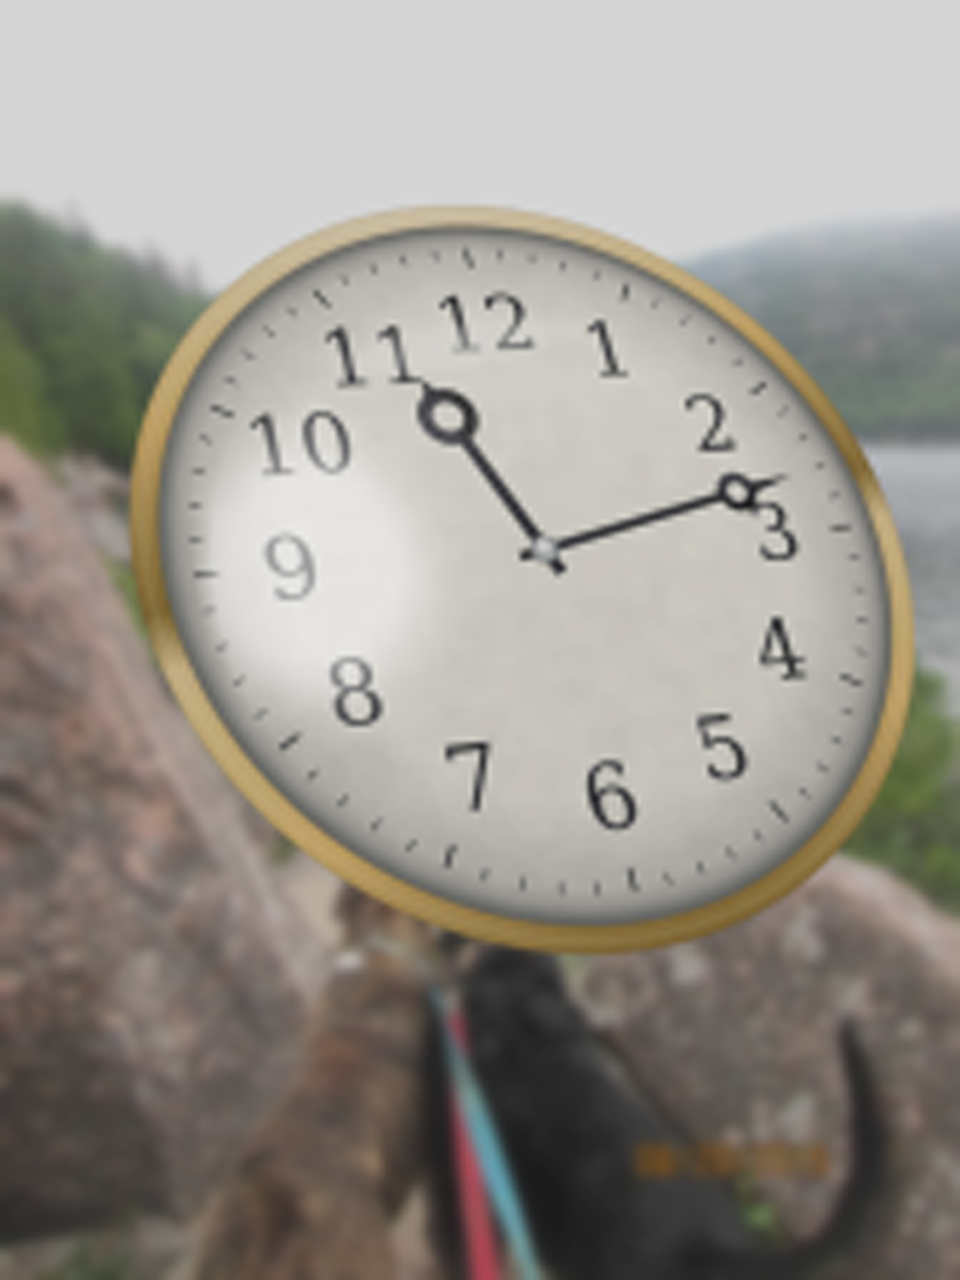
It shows 11 h 13 min
